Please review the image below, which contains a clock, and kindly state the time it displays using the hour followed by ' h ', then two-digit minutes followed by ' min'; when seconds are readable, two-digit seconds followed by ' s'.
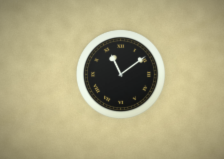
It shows 11 h 09 min
